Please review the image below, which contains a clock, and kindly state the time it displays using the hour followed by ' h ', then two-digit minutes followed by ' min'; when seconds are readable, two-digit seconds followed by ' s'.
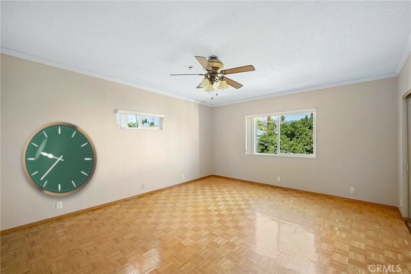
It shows 9 h 37 min
